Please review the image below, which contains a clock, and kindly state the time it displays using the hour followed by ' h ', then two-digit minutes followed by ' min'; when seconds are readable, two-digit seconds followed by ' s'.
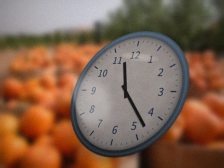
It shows 11 h 23 min
